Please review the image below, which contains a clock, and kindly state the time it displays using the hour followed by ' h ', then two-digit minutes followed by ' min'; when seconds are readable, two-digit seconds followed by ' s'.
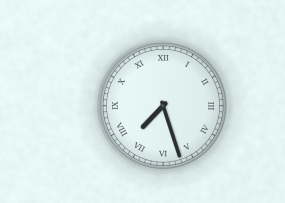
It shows 7 h 27 min
